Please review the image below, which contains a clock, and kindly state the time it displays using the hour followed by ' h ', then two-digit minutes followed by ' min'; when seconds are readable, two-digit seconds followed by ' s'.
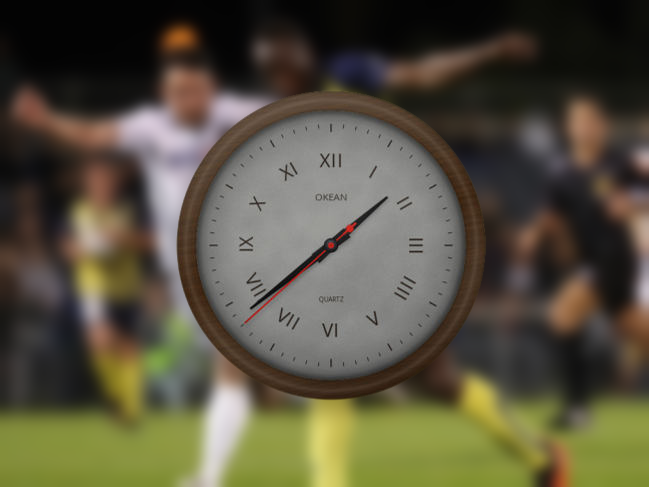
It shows 1 h 38 min 38 s
